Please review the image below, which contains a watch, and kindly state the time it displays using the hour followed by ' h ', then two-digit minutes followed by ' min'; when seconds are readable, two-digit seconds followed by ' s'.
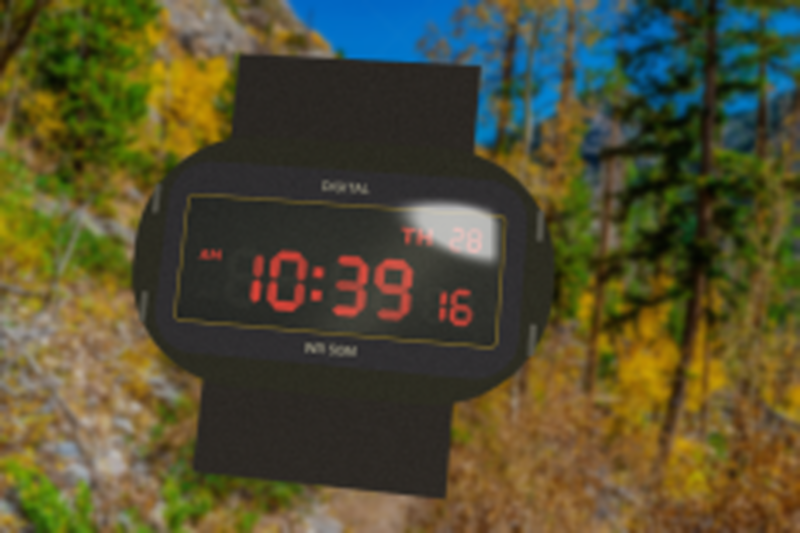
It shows 10 h 39 min 16 s
